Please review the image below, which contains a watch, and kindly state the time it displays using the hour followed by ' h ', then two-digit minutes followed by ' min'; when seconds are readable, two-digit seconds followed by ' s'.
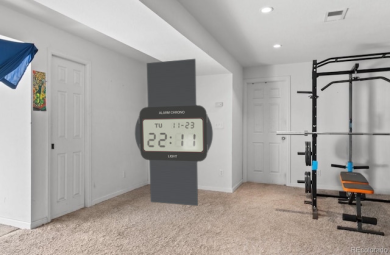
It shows 22 h 11 min
